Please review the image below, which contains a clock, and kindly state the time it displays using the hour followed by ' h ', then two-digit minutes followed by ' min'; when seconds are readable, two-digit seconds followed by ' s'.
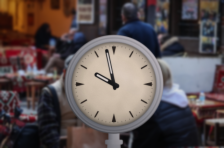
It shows 9 h 58 min
